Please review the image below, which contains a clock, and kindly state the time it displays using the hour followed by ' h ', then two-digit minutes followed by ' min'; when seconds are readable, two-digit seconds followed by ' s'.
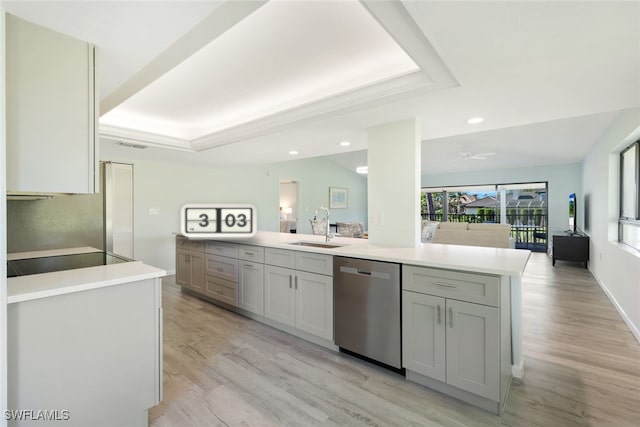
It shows 3 h 03 min
